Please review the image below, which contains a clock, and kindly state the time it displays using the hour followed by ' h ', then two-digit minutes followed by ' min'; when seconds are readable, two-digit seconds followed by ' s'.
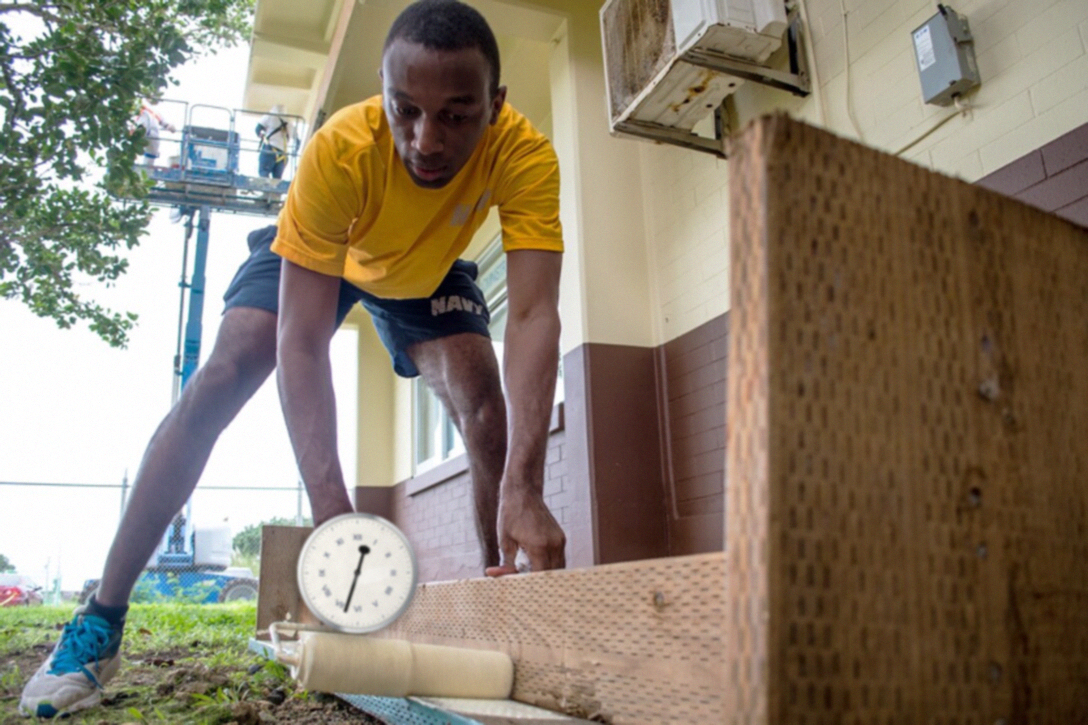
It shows 12 h 33 min
